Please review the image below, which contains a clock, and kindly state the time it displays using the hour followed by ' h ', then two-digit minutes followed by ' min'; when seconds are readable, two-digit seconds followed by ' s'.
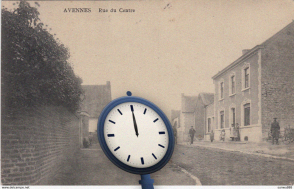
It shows 12 h 00 min
